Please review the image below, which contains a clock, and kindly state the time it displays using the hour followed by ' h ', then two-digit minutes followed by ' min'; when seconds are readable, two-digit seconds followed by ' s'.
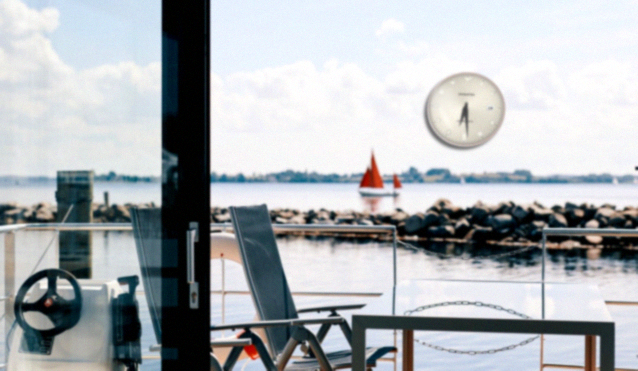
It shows 6 h 29 min
